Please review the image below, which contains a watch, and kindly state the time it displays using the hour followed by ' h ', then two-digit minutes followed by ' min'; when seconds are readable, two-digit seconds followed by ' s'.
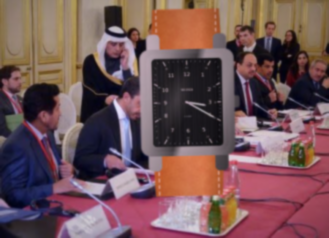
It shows 3 h 20 min
